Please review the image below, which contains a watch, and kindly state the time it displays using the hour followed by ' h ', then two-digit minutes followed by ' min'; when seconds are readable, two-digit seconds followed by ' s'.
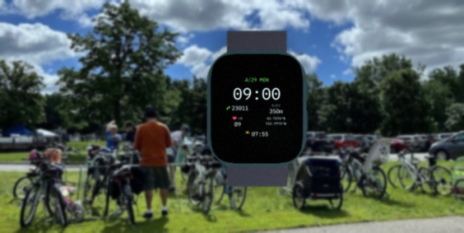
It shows 9 h 00 min
